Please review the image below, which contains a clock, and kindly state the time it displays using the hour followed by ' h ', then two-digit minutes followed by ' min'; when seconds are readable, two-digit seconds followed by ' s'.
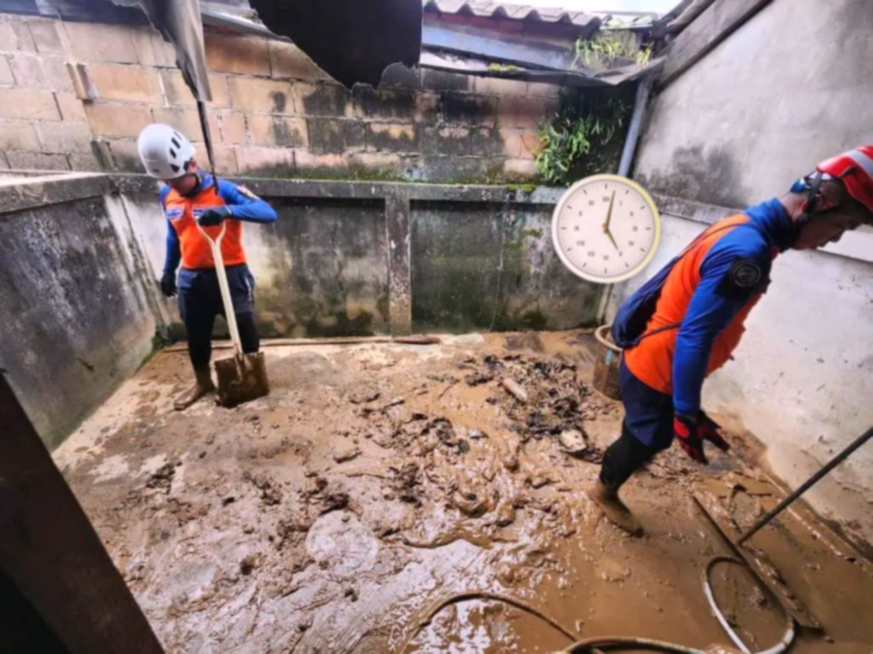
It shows 5 h 02 min
